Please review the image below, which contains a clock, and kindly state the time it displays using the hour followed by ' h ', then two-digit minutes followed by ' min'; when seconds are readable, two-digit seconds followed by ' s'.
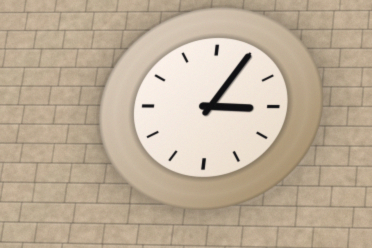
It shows 3 h 05 min
